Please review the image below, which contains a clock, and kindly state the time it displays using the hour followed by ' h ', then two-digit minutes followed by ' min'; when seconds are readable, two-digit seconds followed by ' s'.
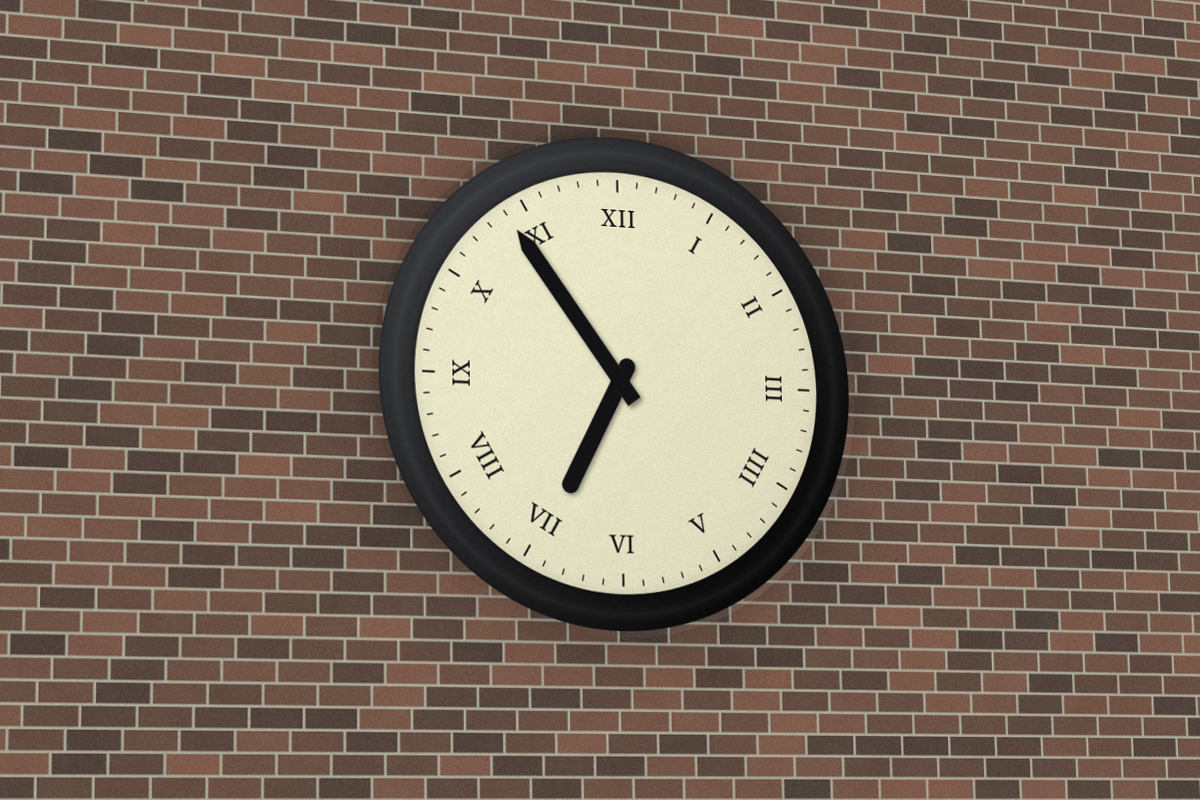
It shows 6 h 54 min
